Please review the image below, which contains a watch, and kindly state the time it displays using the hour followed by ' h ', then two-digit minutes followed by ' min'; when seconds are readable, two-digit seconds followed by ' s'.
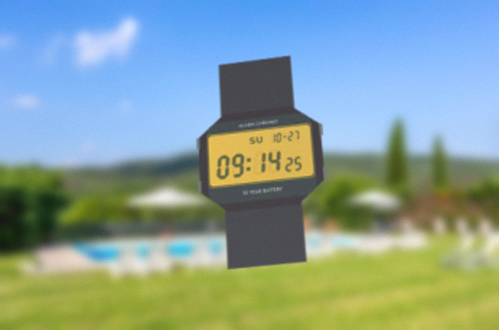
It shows 9 h 14 min 25 s
